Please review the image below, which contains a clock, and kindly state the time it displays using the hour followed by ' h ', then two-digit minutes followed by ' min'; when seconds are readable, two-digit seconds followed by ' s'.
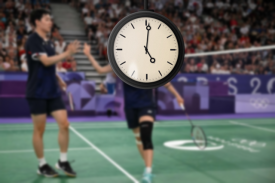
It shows 5 h 01 min
